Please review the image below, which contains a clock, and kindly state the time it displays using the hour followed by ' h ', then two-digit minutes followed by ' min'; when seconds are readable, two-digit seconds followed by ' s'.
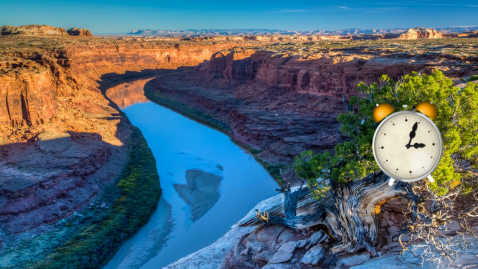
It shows 3 h 04 min
